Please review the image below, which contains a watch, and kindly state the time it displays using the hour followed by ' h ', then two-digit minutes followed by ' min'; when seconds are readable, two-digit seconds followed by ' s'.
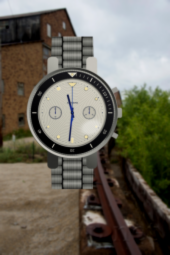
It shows 11 h 31 min
